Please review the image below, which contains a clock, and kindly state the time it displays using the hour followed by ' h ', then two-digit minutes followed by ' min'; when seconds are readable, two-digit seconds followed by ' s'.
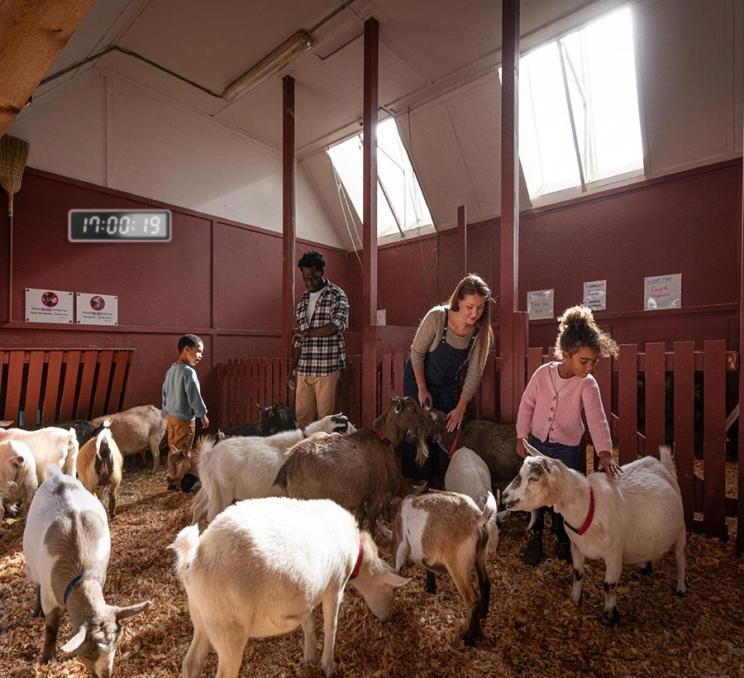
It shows 17 h 00 min 19 s
